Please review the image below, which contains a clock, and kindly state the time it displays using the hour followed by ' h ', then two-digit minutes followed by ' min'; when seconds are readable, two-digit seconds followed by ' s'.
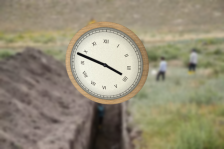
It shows 3 h 48 min
